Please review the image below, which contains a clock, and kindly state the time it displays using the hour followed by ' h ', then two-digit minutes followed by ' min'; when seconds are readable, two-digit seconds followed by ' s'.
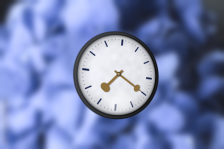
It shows 7 h 20 min
